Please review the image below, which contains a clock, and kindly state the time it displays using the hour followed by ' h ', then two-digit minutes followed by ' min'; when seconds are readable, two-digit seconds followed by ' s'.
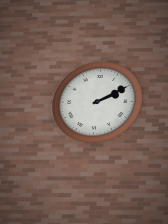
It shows 2 h 10 min
